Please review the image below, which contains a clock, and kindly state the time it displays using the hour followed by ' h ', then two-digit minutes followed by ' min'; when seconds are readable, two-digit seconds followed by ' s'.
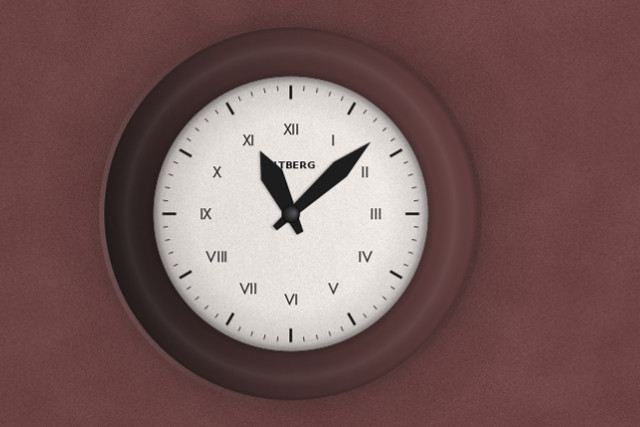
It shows 11 h 08 min
